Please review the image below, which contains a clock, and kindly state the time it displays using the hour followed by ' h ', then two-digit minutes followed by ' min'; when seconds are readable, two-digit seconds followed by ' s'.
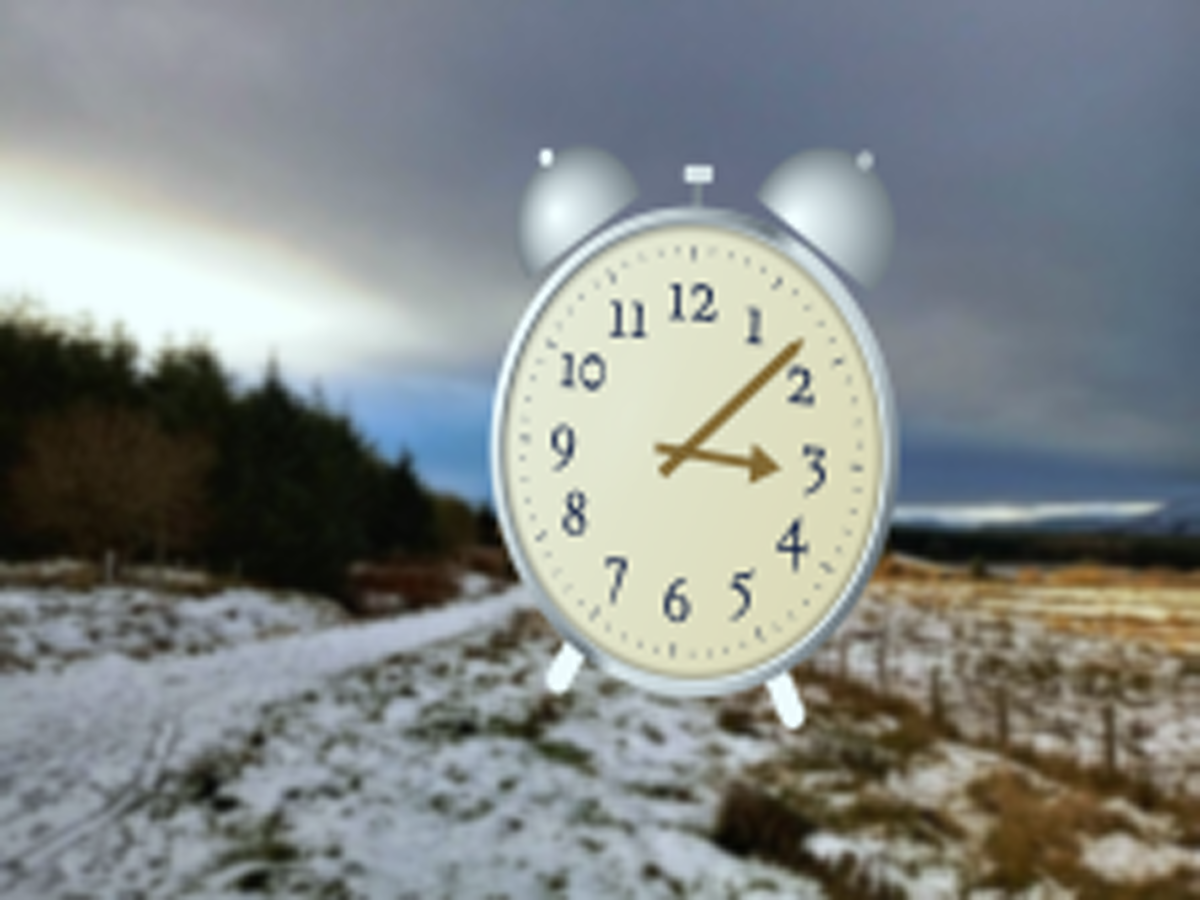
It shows 3 h 08 min
